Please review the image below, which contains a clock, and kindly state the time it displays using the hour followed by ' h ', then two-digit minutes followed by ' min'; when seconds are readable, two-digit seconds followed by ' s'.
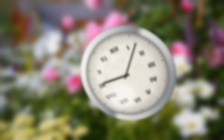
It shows 9 h 07 min
